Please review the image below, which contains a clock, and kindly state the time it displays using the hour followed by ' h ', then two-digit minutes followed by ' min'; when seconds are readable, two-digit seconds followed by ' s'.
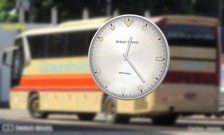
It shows 12 h 23 min
